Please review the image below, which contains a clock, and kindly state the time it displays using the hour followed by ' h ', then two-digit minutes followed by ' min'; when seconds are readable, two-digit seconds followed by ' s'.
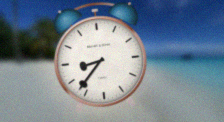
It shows 8 h 37 min
